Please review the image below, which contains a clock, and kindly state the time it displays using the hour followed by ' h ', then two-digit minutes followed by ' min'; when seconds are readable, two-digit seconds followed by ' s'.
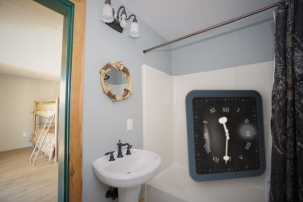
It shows 11 h 31 min
